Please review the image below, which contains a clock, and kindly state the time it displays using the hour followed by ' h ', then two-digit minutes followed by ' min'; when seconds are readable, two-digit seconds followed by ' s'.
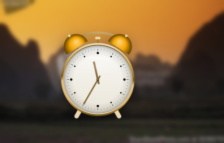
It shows 11 h 35 min
